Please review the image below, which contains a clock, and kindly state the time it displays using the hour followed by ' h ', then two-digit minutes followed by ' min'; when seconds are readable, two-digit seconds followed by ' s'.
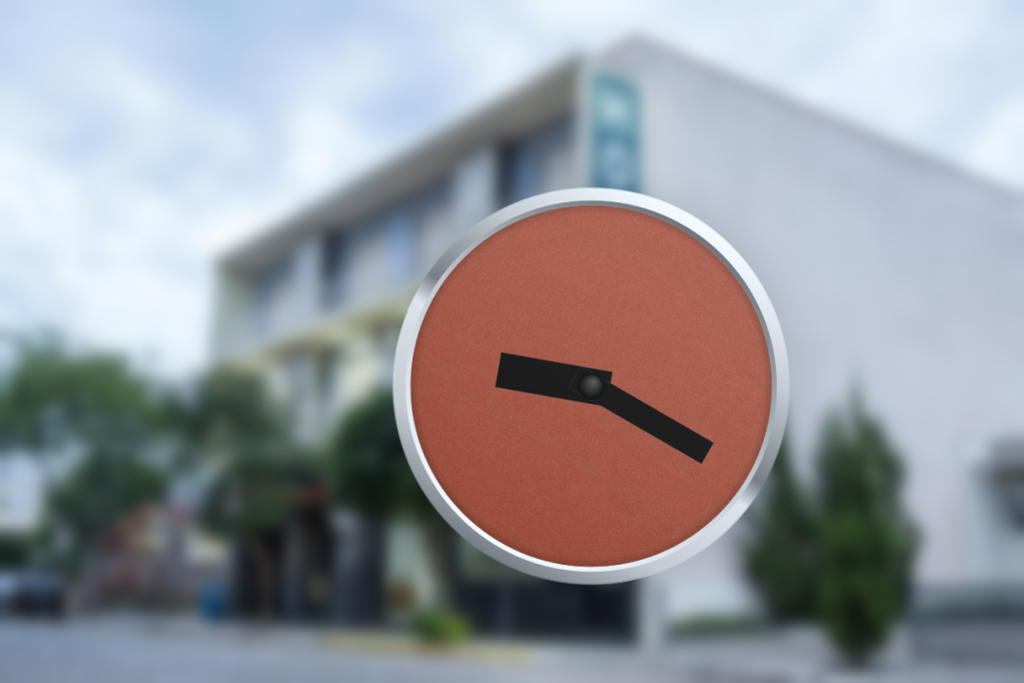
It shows 9 h 20 min
